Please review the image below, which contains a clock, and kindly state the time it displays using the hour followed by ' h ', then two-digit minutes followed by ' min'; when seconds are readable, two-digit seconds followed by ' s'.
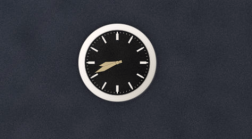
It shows 8 h 41 min
